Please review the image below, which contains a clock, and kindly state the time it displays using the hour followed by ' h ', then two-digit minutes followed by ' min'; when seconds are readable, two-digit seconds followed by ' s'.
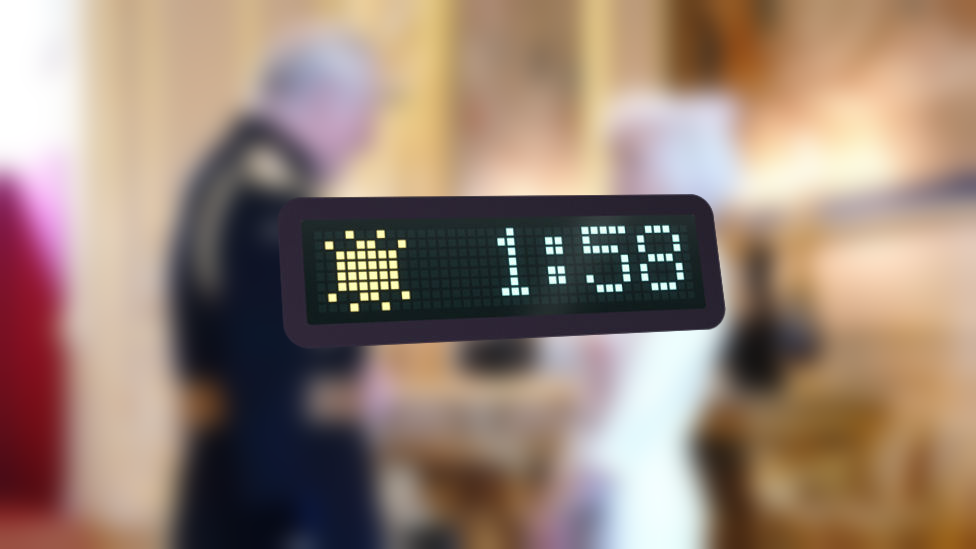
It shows 1 h 58 min
